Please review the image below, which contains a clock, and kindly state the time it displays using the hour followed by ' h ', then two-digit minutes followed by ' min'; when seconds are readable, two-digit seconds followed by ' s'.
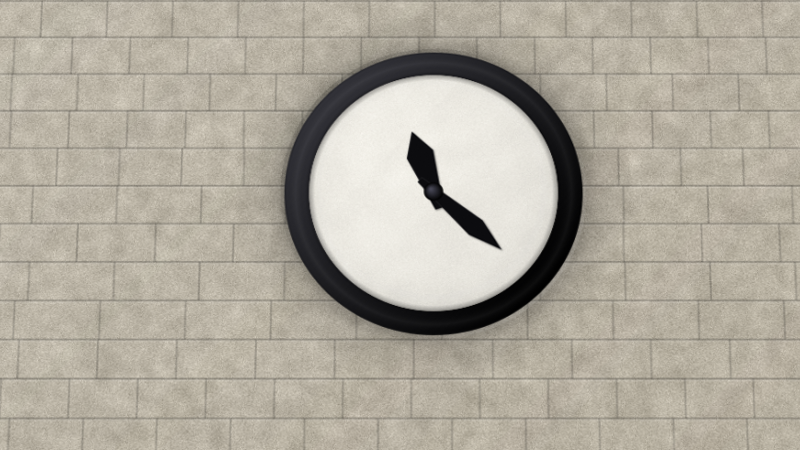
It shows 11 h 22 min
